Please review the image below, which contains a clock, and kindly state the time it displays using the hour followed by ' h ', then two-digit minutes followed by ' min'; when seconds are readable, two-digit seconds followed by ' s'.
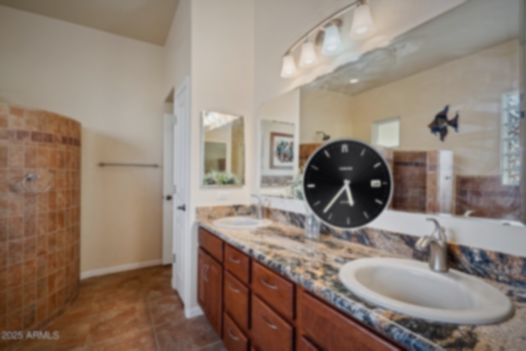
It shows 5 h 37 min
